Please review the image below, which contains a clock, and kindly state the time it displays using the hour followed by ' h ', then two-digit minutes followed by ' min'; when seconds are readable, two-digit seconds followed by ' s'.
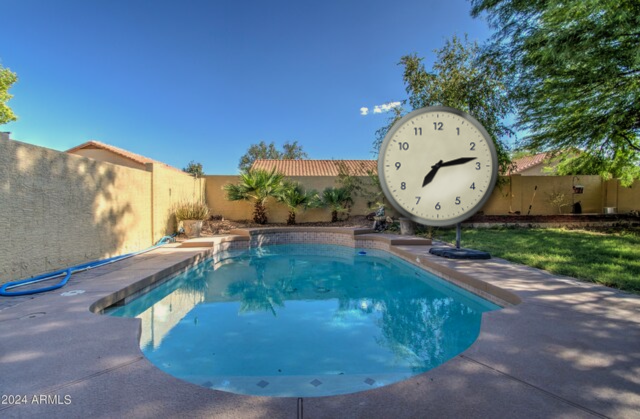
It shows 7 h 13 min
